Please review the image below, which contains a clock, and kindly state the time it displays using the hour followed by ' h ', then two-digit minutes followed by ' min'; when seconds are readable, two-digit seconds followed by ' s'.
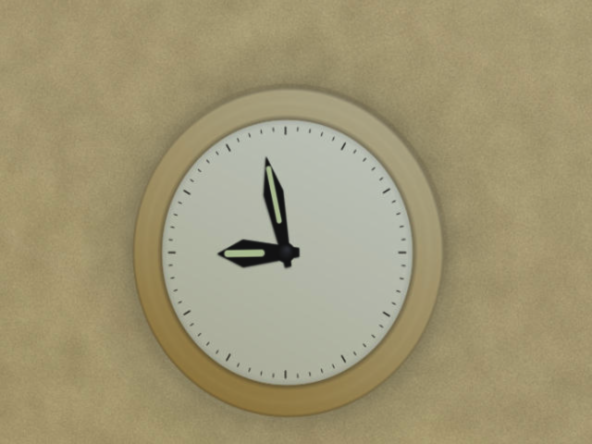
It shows 8 h 58 min
